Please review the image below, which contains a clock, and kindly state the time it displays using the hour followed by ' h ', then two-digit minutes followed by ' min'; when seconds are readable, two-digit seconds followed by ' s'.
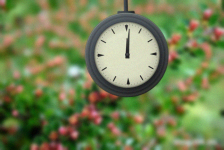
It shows 12 h 01 min
